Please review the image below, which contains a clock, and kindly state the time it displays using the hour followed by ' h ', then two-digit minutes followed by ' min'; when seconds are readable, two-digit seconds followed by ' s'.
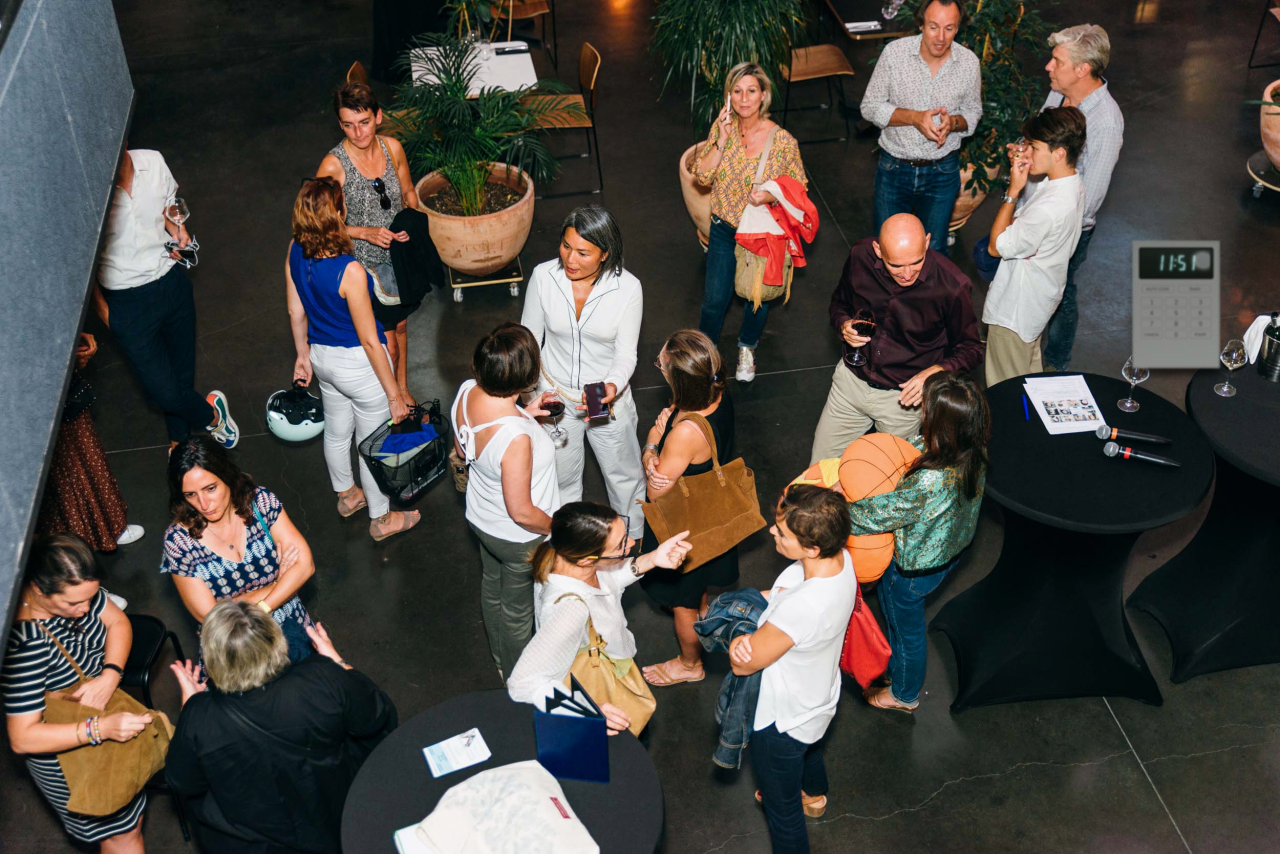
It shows 11 h 51 min
